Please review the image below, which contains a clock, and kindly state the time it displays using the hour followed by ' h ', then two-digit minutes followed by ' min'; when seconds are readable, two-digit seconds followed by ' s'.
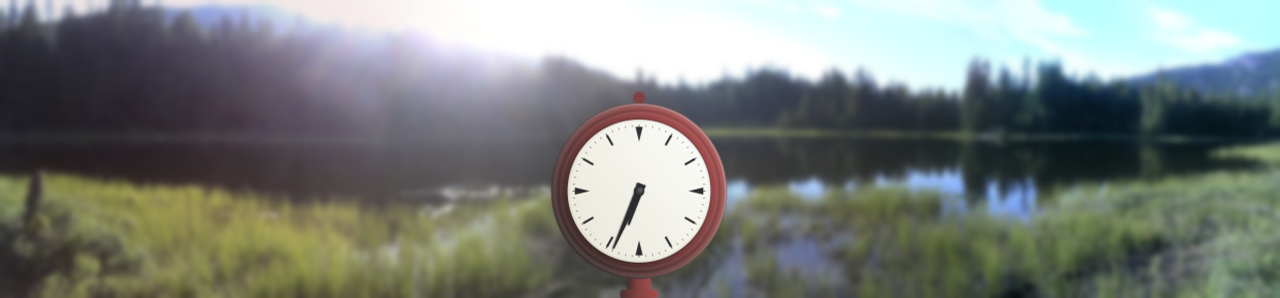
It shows 6 h 34 min
